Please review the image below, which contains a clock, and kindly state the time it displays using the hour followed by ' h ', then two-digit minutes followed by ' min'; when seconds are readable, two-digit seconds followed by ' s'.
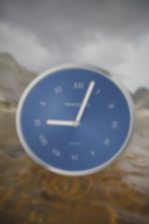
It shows 9 h 03 min
